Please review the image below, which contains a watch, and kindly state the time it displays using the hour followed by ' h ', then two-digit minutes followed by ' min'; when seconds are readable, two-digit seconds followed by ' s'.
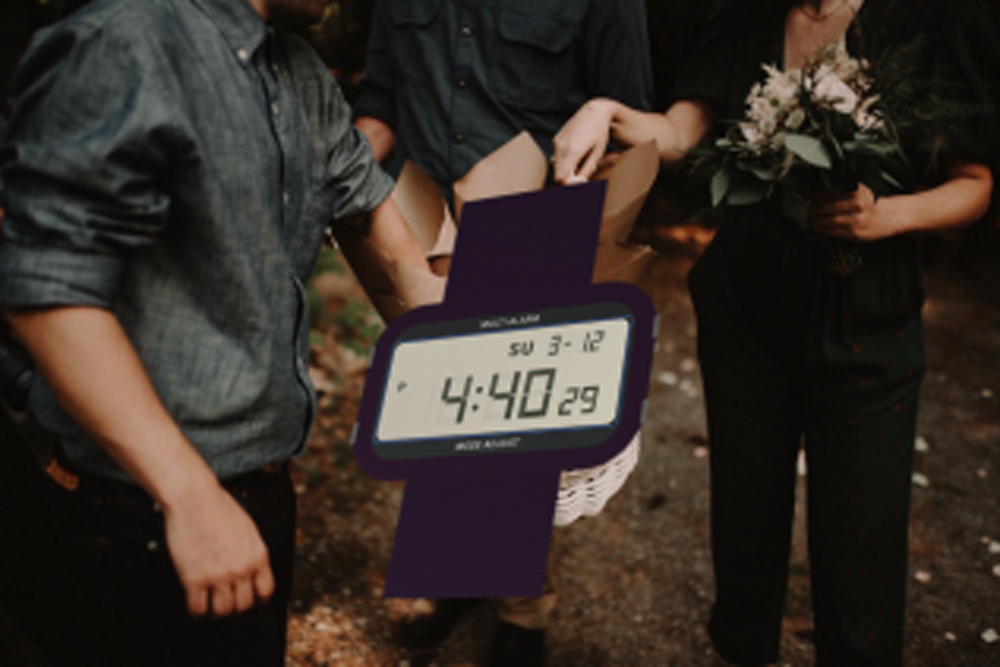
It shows 4 h 40 min 29 s
